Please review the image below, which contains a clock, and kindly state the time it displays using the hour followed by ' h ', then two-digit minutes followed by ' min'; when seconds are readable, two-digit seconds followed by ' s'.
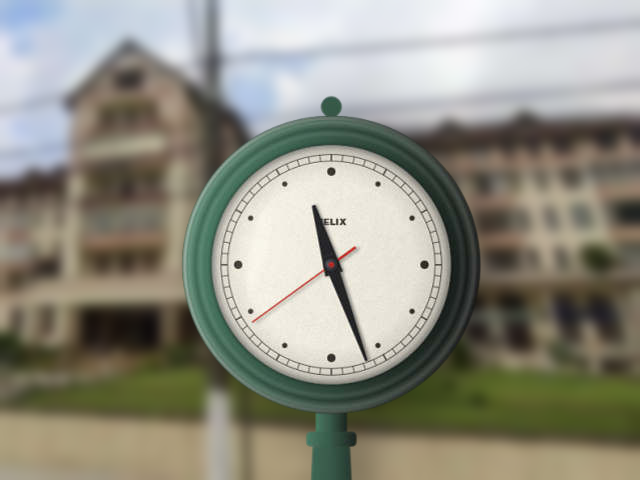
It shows 11 h 26 min 39 s
